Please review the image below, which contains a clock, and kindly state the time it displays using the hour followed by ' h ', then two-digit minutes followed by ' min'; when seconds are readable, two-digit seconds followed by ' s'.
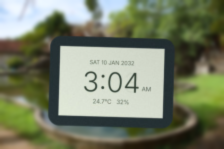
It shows 3 h 04 min
